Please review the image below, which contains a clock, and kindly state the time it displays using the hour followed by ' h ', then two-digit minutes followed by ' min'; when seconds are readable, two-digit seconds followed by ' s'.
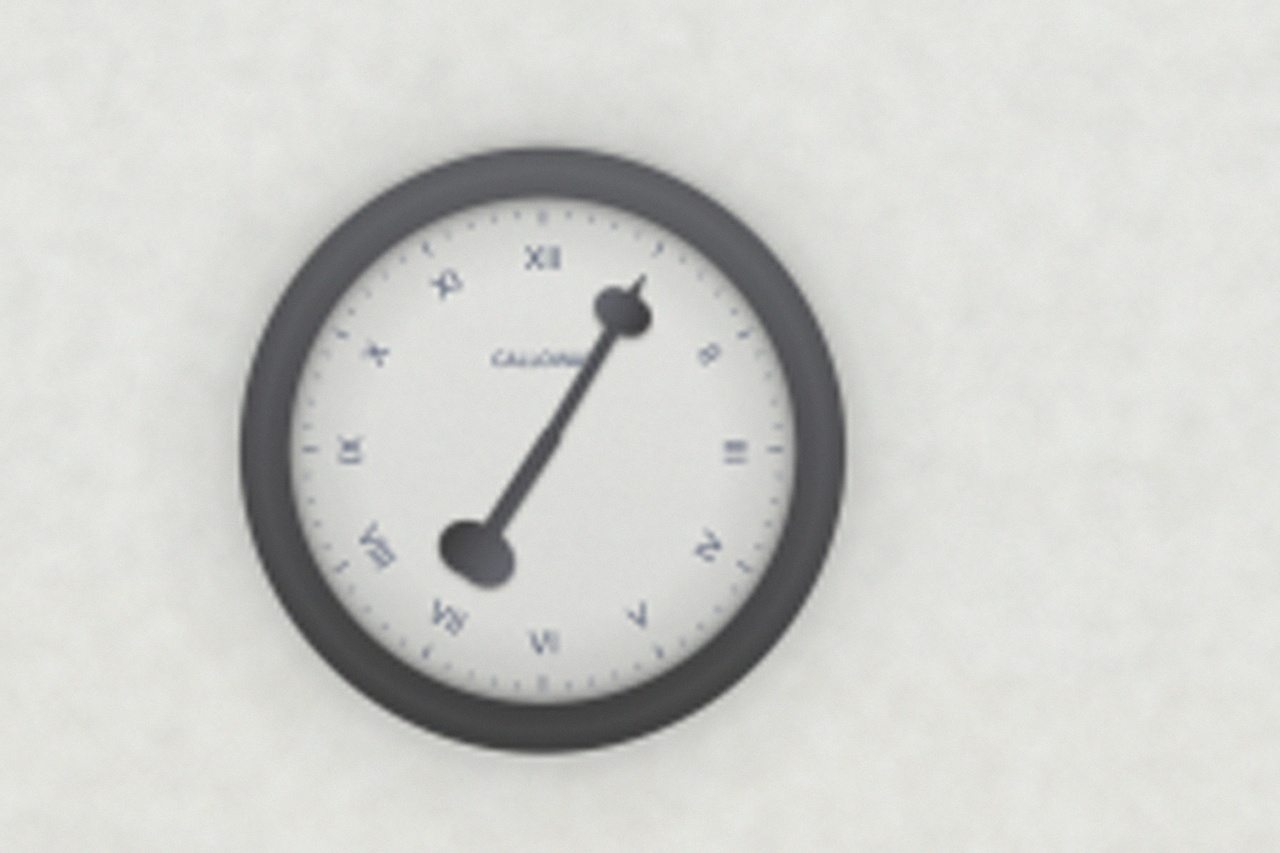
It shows 7 h 05 min
